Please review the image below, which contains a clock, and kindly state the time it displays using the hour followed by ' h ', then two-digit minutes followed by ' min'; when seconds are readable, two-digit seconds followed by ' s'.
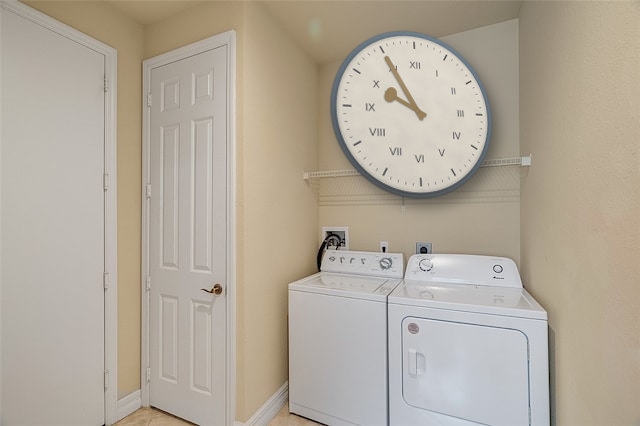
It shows 9 h 55 min
